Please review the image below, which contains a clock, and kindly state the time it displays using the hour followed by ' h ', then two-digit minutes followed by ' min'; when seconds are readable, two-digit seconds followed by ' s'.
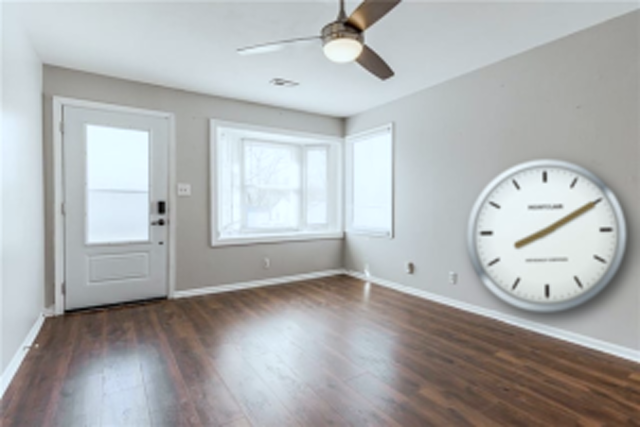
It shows 8 h 10 min
